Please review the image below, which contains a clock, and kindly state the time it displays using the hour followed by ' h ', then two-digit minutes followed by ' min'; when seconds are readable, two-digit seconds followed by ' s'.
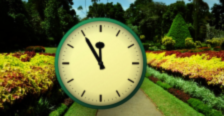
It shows 11 h 55 min
